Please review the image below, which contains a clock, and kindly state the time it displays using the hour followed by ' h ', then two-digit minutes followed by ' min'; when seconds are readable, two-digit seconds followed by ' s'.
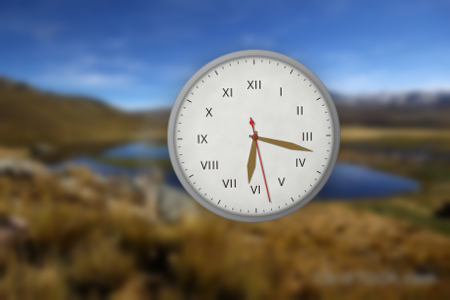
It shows 6 h 17 min 28 s
